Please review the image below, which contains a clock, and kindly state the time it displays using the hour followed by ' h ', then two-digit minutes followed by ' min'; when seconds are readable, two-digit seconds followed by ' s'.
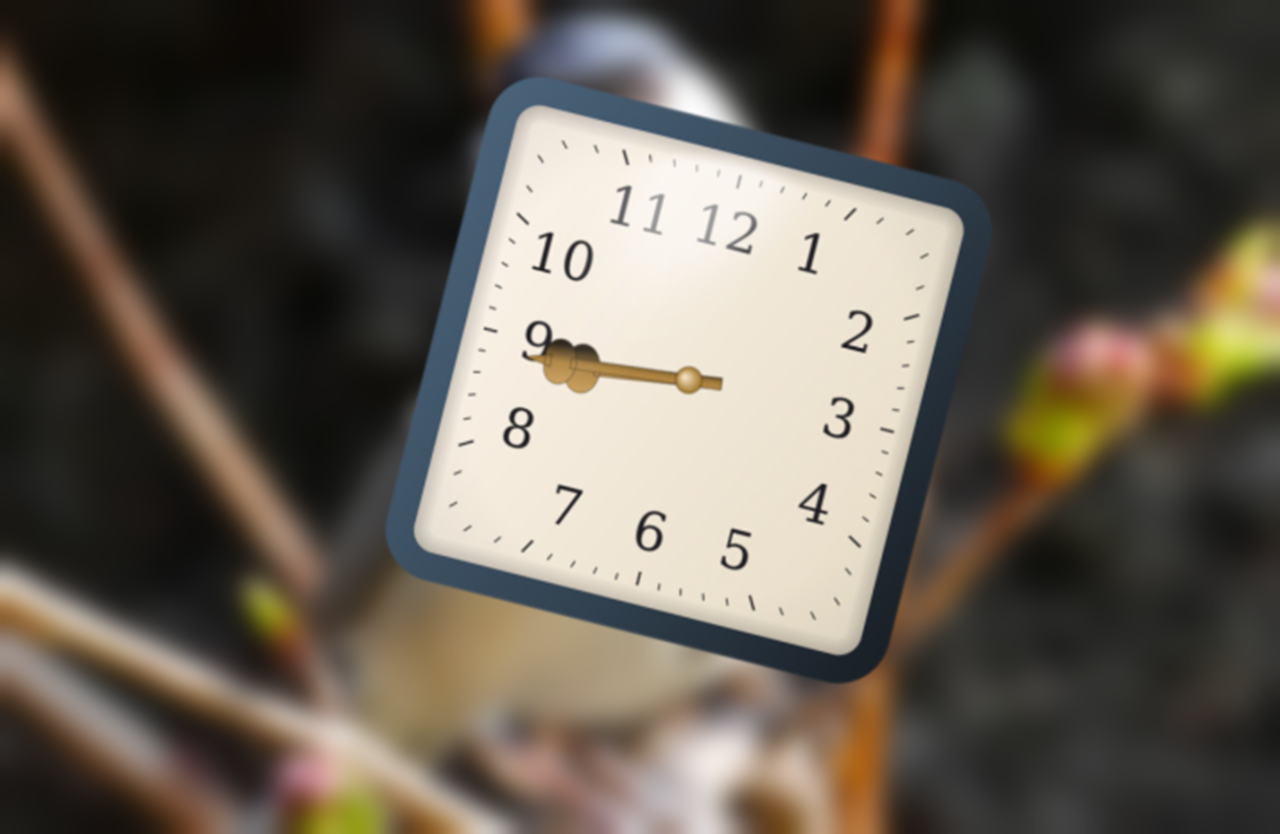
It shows 8 h 44 min
